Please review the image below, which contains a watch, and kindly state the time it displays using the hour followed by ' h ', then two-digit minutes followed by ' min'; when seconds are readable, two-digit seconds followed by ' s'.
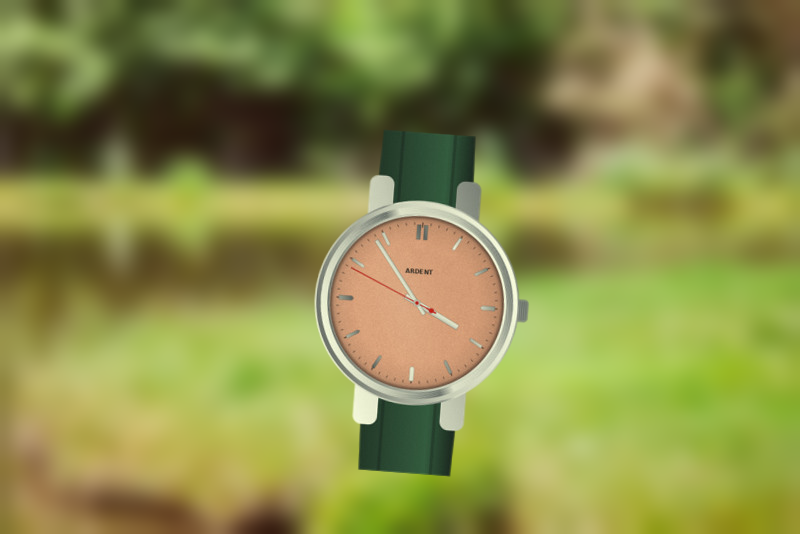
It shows 3 h 53 min 49 s
